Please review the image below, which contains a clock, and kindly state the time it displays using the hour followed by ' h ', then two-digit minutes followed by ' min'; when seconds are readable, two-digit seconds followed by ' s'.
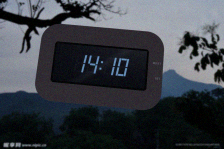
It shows 14 h 10 min
